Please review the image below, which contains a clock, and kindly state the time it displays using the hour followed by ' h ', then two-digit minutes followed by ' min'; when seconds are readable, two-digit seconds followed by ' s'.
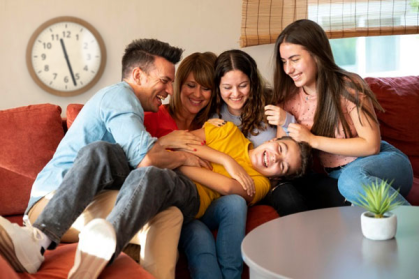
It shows 11 h 27 min
